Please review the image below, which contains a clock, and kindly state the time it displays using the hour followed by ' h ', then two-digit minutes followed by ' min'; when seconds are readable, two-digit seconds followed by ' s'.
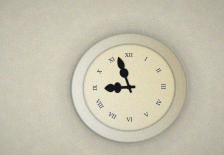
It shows 8 h 57 min
